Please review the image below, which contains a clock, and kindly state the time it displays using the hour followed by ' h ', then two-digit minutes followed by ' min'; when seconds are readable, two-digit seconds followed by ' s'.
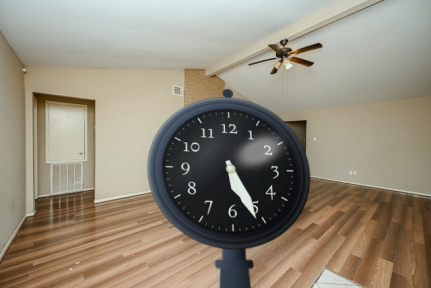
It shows 5 h 26 min
